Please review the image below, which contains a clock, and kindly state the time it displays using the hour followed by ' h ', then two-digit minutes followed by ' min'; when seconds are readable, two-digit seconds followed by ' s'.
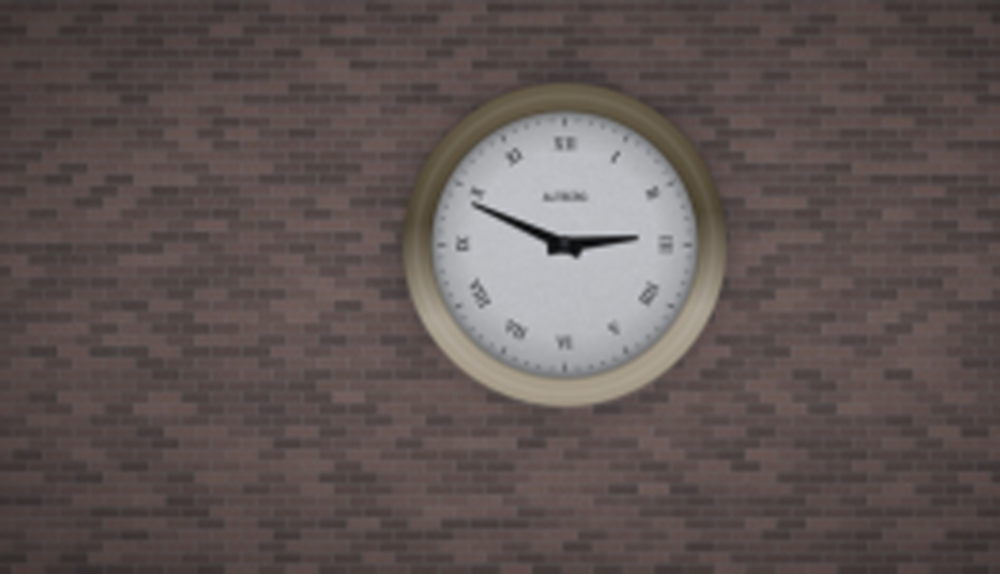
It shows 2 h 49 min
